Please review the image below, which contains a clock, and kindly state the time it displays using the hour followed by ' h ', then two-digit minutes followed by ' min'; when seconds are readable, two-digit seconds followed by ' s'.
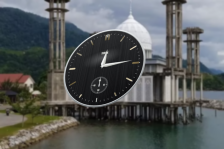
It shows 12 h 14 min
